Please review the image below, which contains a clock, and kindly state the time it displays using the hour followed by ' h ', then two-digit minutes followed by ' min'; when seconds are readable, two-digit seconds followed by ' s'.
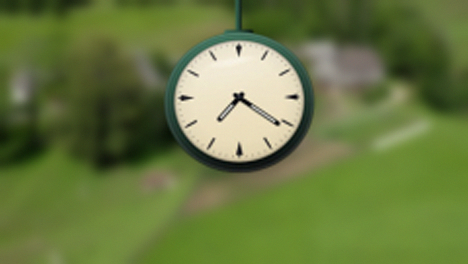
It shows 7 h 21 min
